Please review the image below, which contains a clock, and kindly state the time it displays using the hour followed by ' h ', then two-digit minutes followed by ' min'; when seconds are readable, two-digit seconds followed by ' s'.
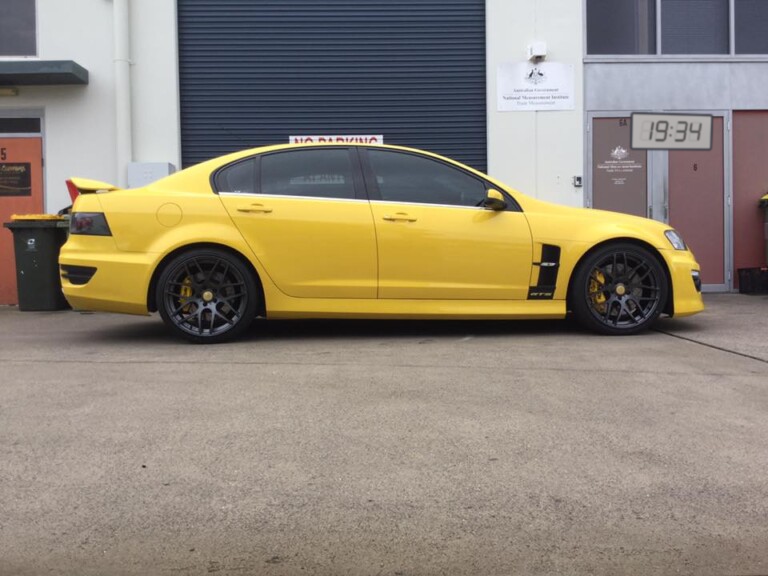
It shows 19 h 34 min
